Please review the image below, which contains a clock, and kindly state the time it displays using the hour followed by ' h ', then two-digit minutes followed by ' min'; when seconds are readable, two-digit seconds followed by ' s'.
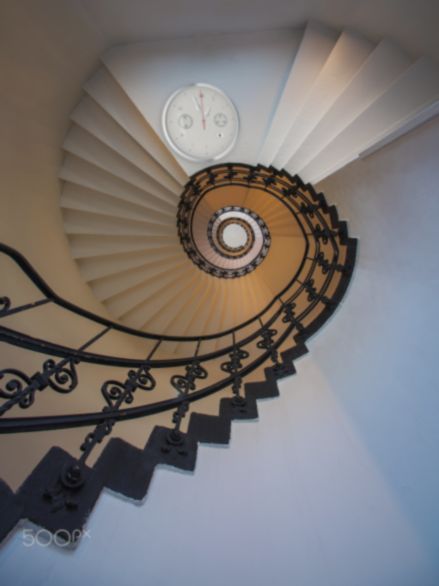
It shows 12 h 57 min
